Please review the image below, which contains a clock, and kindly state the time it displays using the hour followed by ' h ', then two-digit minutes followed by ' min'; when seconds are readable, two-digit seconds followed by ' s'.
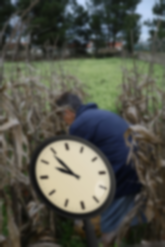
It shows 9 h 54 min
